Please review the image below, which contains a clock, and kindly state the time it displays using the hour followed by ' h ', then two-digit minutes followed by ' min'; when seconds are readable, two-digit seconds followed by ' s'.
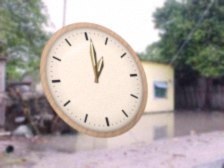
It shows 1 h 01 min
